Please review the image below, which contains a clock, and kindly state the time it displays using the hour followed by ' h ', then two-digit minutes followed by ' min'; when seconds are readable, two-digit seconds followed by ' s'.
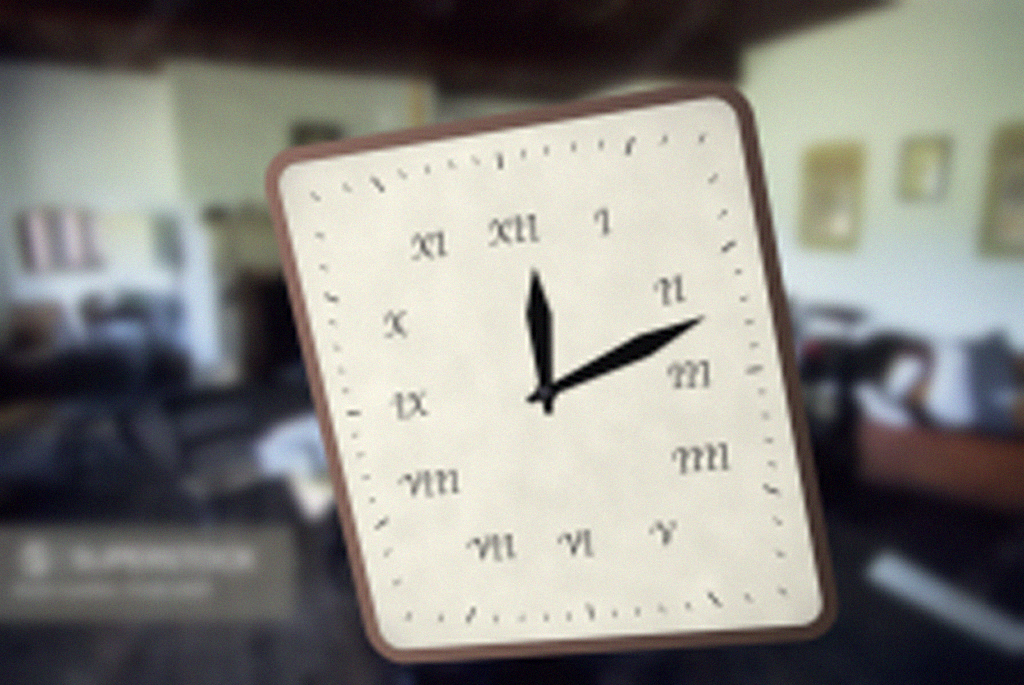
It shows 12 h 12 min
